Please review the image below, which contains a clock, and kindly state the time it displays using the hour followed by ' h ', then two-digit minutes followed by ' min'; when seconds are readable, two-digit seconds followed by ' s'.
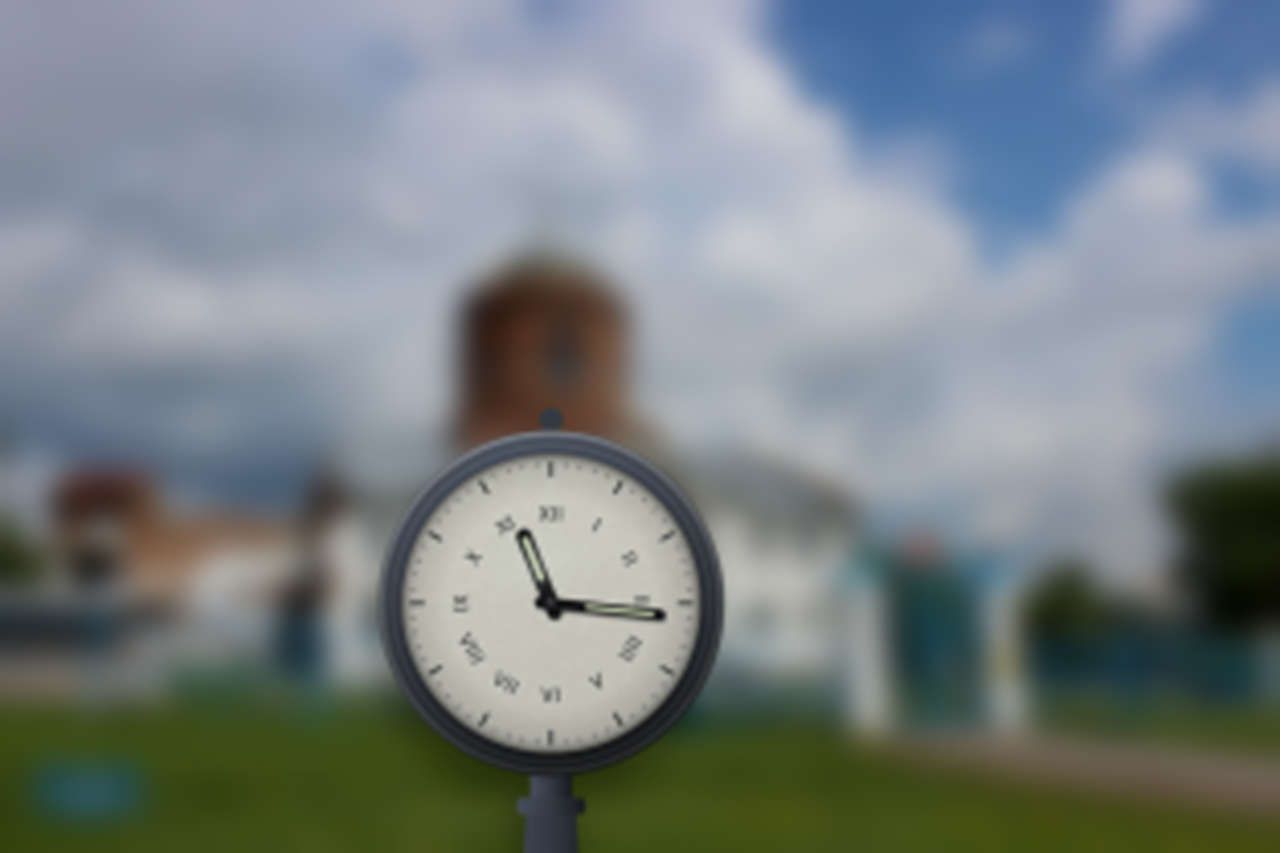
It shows 11 h 16 min
